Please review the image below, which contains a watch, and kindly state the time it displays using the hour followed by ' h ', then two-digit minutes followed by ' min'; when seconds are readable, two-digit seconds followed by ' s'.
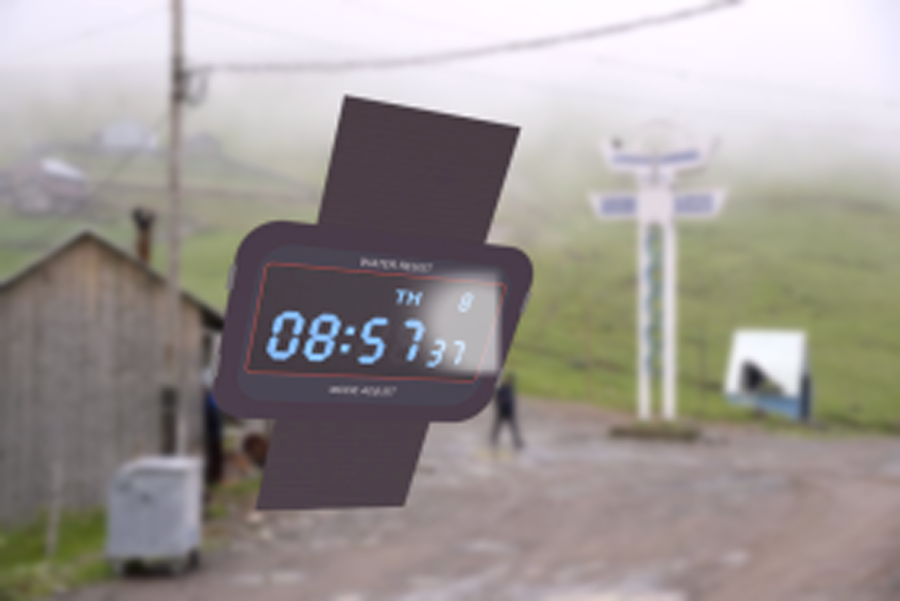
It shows 8 h 57 min 37 s
